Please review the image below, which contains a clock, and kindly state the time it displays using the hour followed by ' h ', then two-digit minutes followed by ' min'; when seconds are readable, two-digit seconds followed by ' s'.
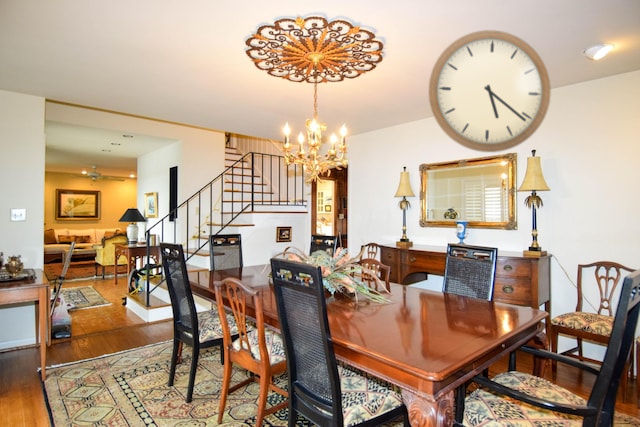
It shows 5 h 21 min
